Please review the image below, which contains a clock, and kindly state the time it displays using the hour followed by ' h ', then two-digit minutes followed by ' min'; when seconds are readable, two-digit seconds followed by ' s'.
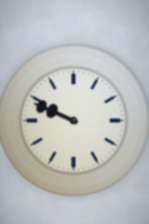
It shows 9 h 49 min
